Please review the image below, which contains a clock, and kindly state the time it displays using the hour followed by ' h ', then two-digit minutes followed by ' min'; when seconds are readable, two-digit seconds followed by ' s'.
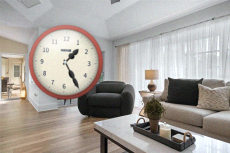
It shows 1 h 25 min
